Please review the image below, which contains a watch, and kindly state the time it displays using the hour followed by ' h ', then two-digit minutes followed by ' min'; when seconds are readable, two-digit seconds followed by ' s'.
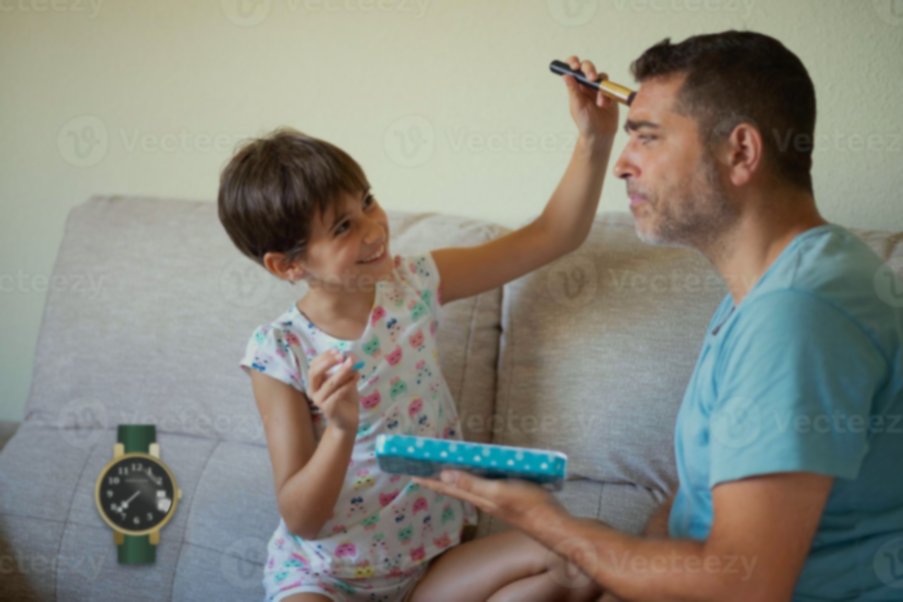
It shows 7 h 38 min
